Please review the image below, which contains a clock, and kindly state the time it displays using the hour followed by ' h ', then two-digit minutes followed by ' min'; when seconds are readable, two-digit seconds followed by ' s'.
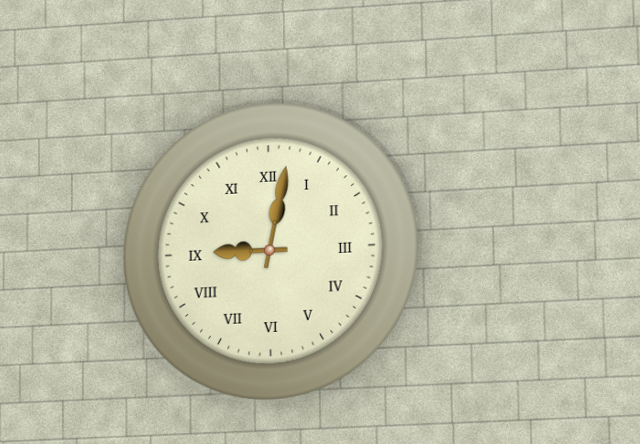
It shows 9 h 02 min
